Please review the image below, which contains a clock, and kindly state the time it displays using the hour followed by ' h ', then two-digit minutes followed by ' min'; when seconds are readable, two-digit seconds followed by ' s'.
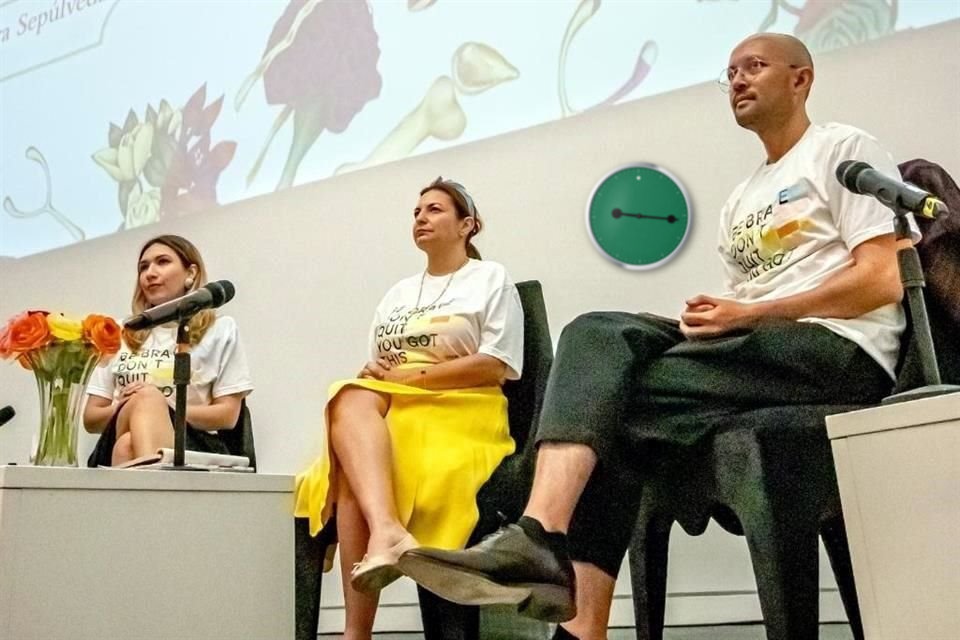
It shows 9 h 16 min
